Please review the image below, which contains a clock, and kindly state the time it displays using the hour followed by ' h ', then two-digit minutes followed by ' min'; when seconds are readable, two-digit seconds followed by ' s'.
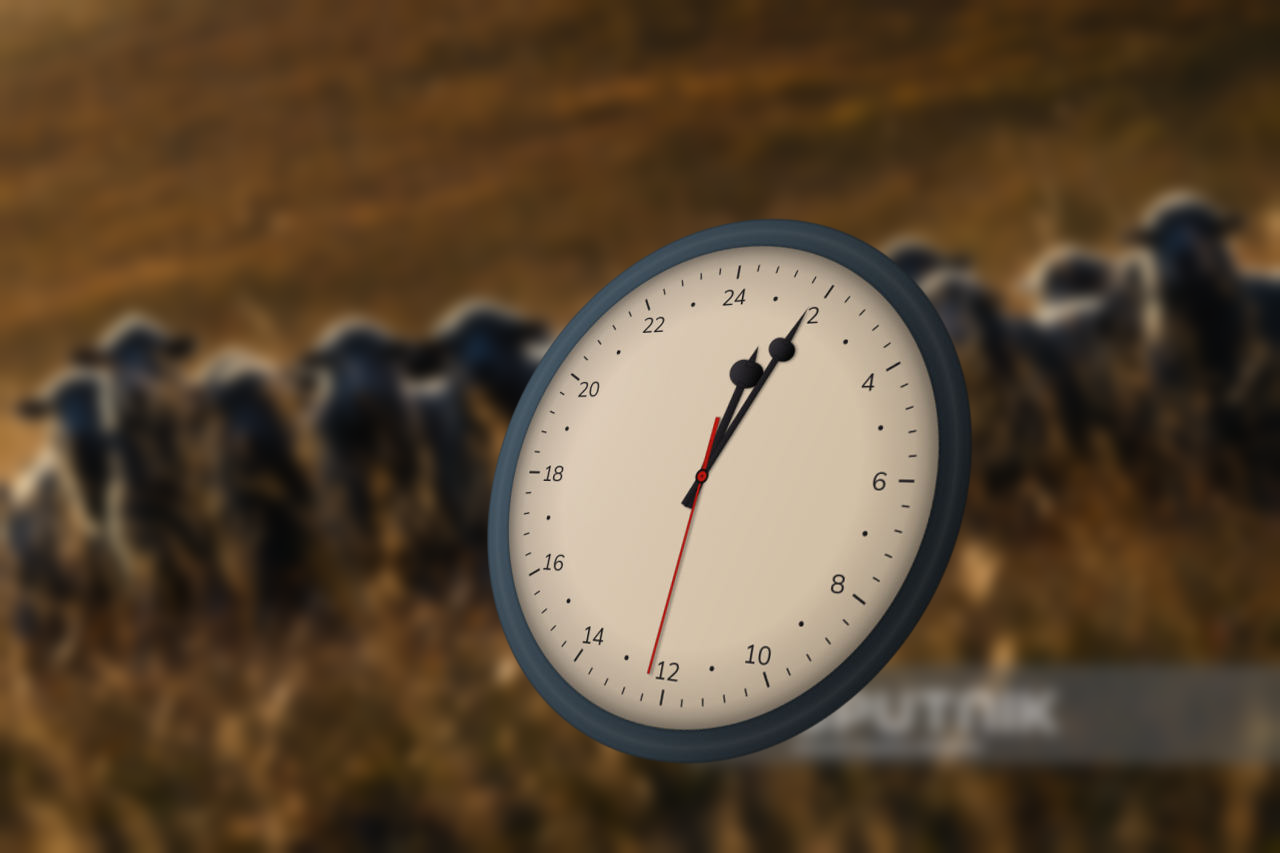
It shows 1 h 04 min 31 s
